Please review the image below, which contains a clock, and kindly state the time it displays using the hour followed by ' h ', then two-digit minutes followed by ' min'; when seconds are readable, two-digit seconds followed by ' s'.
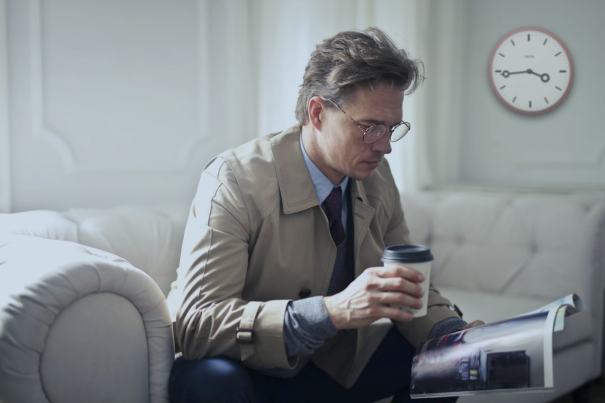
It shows 3 h 44 min
